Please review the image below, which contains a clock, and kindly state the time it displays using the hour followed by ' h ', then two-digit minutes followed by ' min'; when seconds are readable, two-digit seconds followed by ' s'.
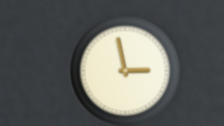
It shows 2 h 58 min
